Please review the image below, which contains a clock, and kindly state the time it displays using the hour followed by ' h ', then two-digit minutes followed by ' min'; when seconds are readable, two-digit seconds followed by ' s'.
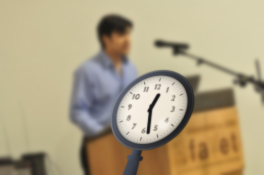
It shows 12 h 28 min
